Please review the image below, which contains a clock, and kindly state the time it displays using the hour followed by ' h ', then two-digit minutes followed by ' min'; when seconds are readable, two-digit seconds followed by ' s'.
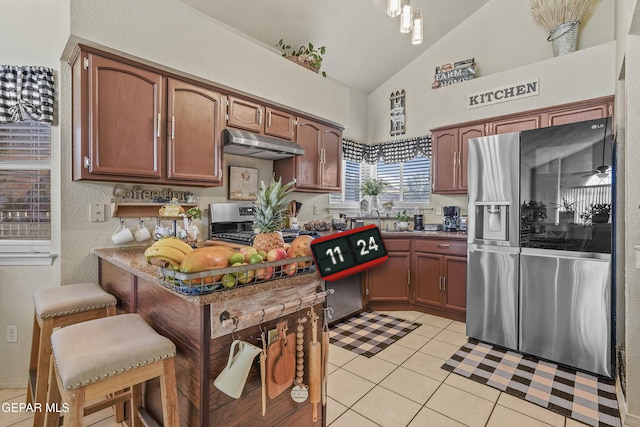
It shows 11 h 24 min
